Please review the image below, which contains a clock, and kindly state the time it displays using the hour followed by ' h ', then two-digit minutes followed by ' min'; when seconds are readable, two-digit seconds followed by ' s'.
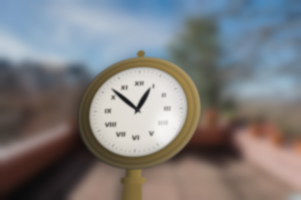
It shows 12 h 52 min
